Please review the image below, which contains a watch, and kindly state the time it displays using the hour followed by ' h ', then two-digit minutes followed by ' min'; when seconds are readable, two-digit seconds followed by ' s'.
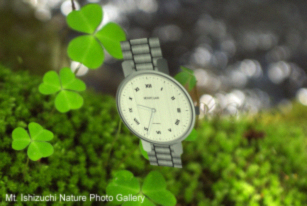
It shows 9 h 34 min
